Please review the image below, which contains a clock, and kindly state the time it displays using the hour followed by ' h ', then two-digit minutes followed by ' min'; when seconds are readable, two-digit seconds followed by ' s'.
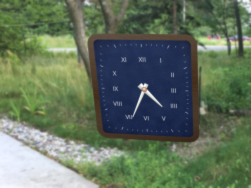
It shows 4 h 34 min
